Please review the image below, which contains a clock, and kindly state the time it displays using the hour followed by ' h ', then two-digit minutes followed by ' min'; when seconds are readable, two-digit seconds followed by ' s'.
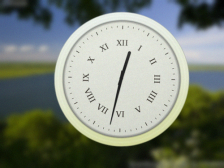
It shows 12 h 32 min
